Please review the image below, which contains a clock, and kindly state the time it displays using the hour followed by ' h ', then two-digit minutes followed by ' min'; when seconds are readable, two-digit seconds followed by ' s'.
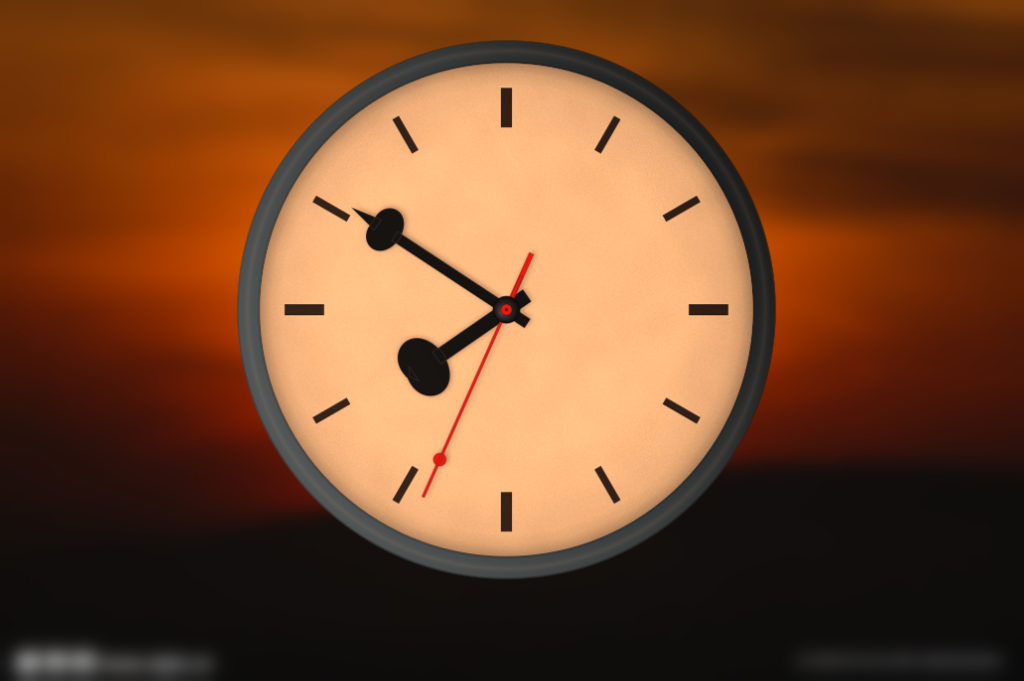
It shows 7 h 50 min 34 s
